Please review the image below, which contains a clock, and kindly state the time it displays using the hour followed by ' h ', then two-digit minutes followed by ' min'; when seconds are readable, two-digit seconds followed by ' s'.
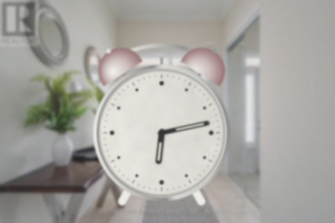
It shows 6 h 13 min
